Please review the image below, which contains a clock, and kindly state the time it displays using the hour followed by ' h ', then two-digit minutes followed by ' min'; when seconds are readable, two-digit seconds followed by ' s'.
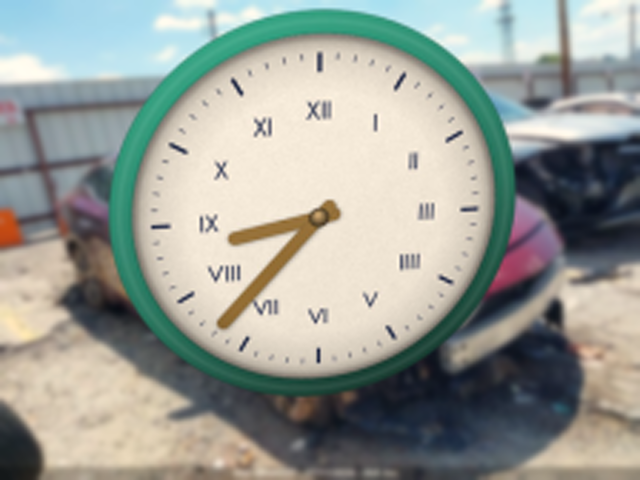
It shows 8 h 37 min
